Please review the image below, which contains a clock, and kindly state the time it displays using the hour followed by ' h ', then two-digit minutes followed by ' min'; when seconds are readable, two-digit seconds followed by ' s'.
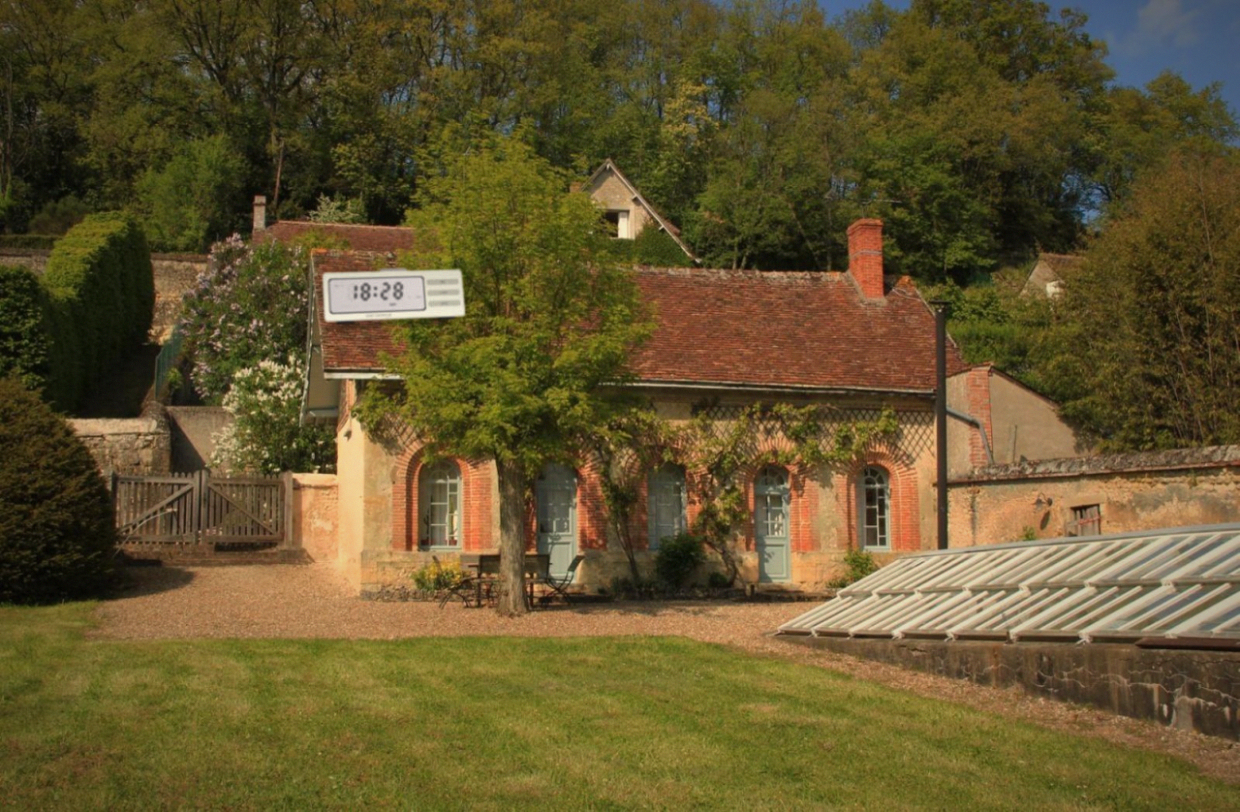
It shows 18 h 28 min
